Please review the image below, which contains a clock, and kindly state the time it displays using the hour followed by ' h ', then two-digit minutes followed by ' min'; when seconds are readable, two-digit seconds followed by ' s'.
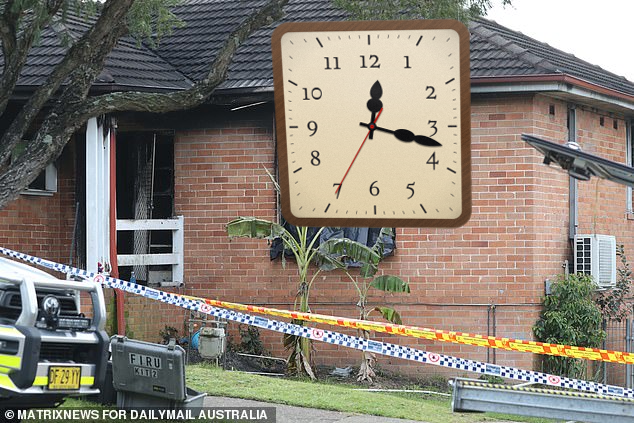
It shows 12 h 17 min 35 s
